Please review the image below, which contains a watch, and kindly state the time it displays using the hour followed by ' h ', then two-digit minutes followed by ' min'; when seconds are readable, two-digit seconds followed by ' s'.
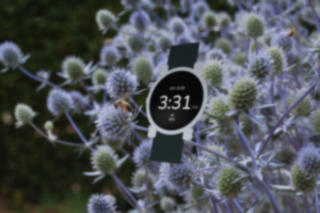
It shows 3 h 31 min
